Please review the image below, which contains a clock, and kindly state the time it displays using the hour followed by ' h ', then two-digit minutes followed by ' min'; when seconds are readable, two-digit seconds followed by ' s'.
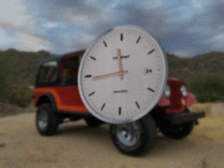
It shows 11 h 44 min
